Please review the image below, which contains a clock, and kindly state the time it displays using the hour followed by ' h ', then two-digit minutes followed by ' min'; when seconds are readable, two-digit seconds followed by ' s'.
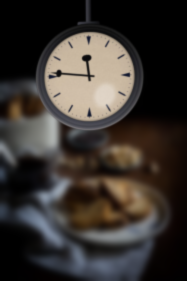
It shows 11 h 46 min
